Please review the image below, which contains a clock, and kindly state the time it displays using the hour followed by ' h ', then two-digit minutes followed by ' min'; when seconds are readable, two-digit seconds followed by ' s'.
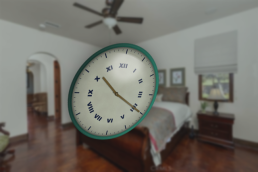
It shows 10 h 20 min
